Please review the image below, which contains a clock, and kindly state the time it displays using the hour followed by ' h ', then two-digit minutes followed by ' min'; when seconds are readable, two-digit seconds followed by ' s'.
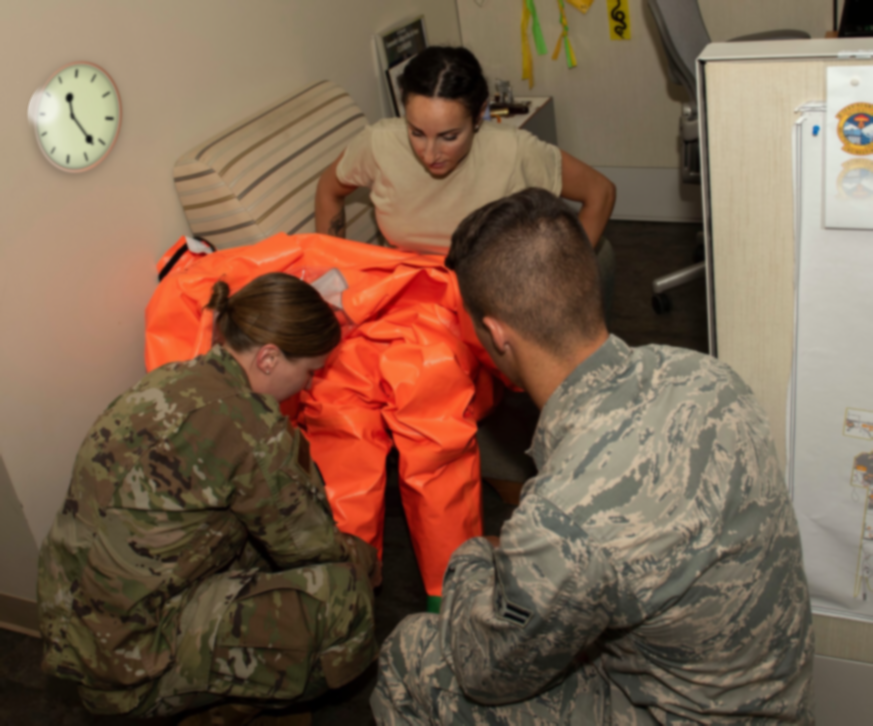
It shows 11 h 22 min
